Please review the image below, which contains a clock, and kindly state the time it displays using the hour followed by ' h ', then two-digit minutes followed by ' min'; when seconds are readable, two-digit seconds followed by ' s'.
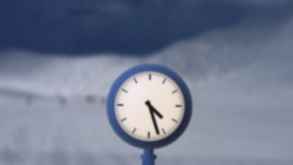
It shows 4 h 27 min
